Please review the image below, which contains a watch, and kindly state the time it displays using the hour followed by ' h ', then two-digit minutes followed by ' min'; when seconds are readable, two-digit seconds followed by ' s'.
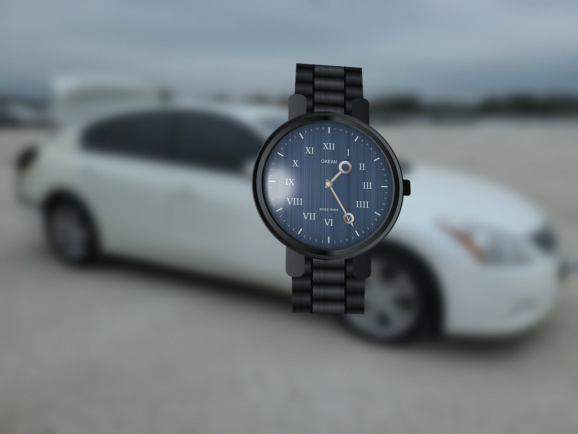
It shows 1 h 25 min
